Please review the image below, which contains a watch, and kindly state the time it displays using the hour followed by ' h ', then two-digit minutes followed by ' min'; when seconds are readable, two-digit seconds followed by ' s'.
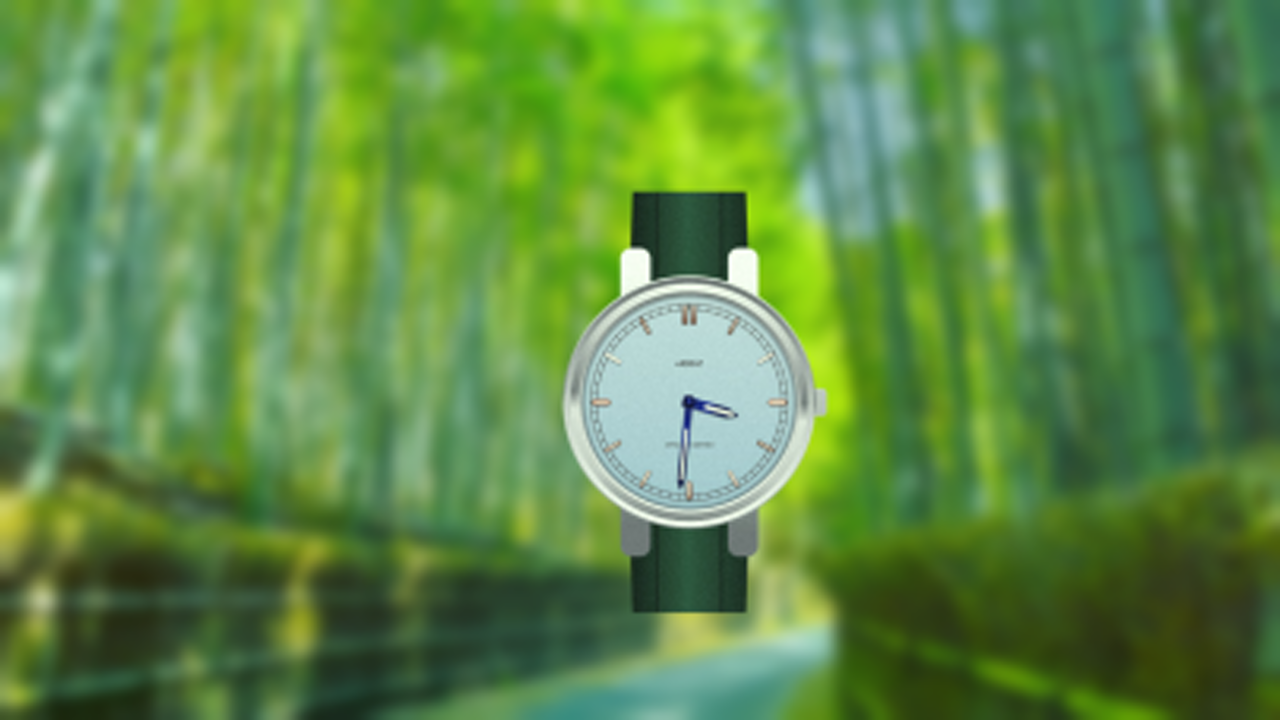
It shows 3 h 31 min
